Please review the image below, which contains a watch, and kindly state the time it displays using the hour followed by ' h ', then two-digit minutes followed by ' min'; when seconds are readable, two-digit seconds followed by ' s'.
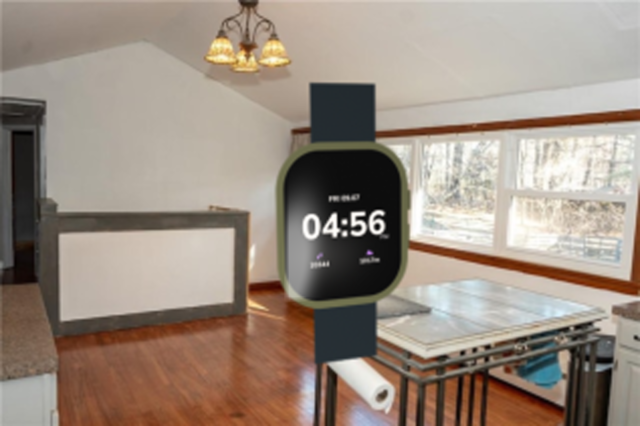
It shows 4 h 56 min
